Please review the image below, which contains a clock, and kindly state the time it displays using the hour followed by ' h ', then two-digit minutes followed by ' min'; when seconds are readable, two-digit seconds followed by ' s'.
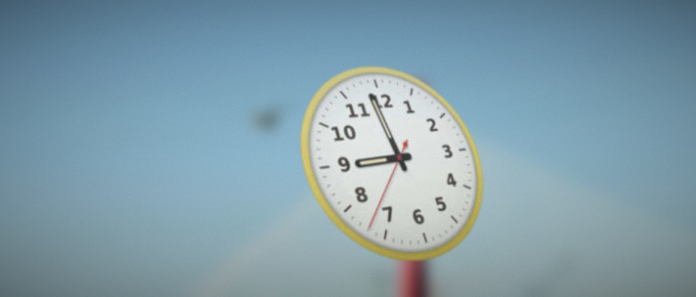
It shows 8 h 58 min 37 s
